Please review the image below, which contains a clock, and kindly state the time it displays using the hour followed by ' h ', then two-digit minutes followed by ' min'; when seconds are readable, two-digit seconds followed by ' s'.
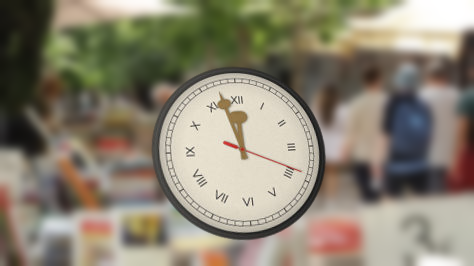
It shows 11 h 57 min 19 s
